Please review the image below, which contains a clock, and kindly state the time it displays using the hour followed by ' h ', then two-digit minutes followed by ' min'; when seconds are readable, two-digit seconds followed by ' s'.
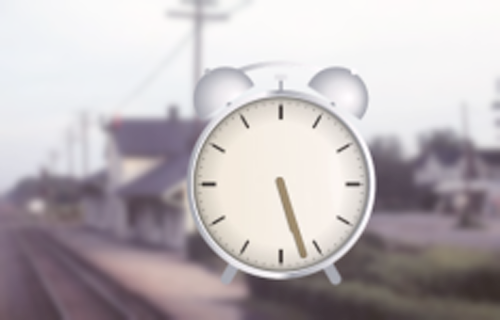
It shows 5 h 27 min
